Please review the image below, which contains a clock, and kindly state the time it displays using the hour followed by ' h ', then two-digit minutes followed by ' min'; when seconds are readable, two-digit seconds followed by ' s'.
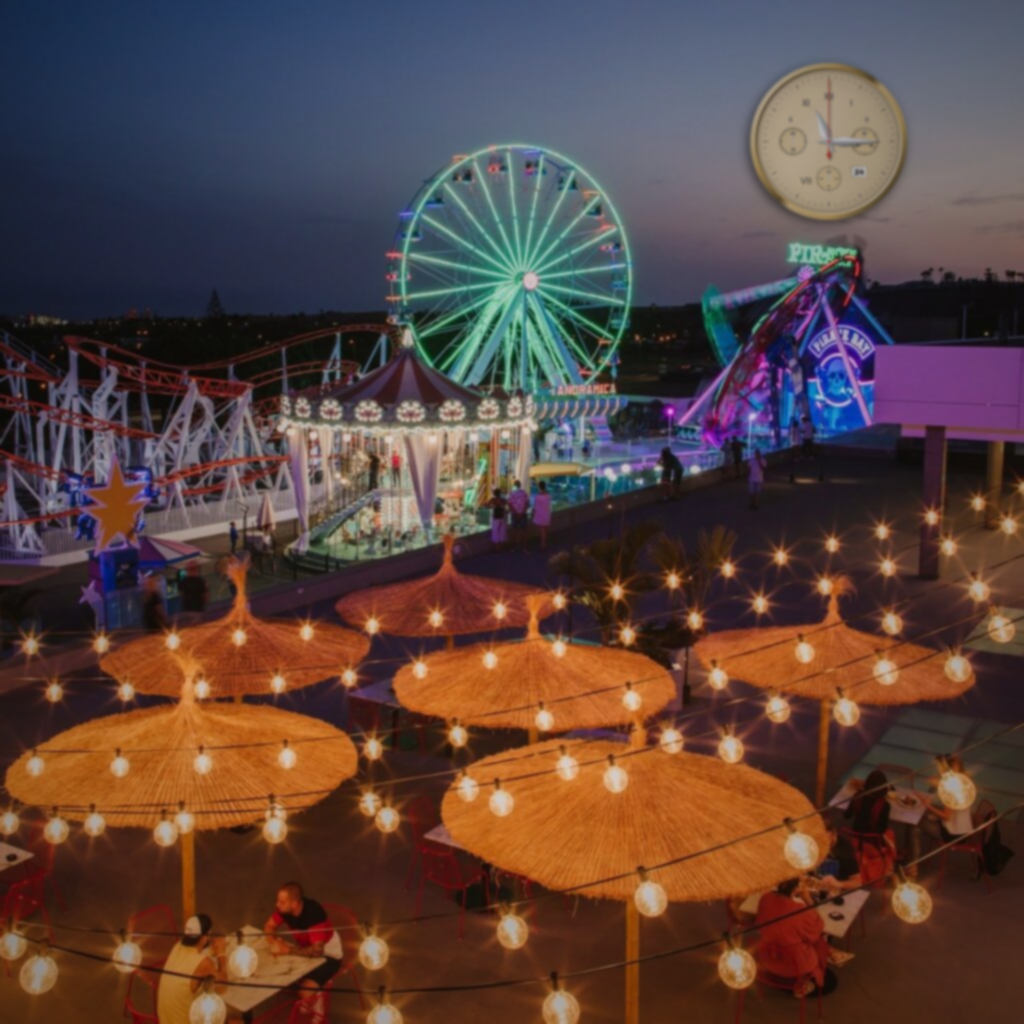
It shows 11 h 15 min
